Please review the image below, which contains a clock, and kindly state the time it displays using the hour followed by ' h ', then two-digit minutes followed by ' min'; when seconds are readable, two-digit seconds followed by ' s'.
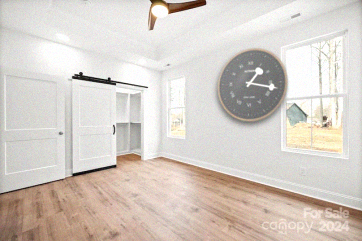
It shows 1 h 17 min
